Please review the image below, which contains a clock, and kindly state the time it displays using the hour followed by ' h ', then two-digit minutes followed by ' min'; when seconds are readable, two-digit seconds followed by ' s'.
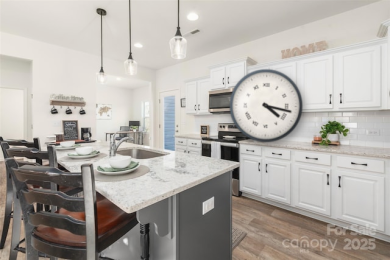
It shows 4 h 17 min
